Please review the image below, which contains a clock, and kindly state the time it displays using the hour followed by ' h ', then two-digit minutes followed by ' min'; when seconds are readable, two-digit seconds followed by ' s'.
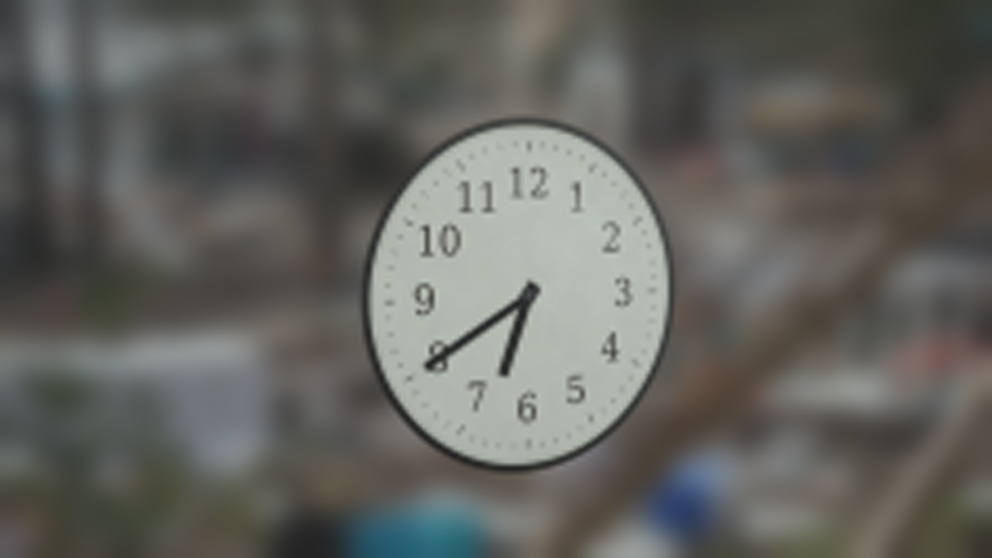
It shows 6 h 40 min
